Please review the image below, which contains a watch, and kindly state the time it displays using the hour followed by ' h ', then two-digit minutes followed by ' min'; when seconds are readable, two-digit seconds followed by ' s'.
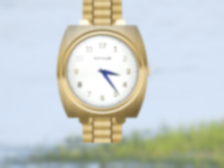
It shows 3 h 24 min
